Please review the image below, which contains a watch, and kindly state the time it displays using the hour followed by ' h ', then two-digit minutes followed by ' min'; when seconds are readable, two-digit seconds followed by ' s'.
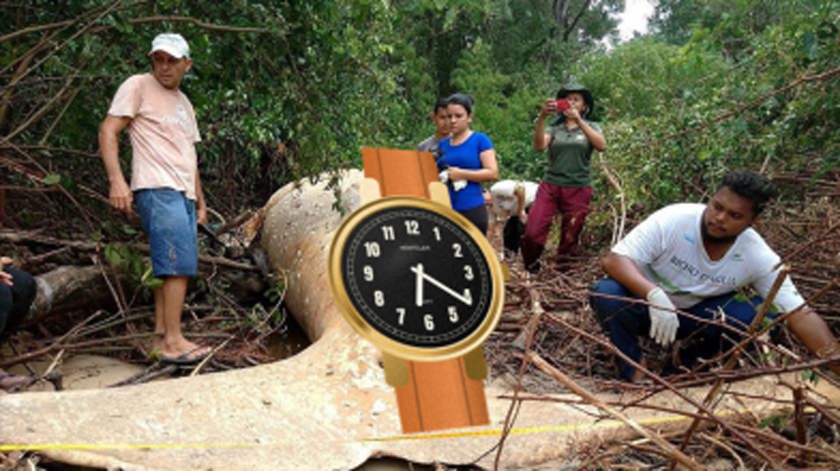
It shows 6 h 21 min
